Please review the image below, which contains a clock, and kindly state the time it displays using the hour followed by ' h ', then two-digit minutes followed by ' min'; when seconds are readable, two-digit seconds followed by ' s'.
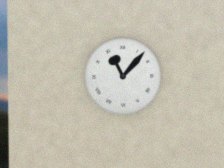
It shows 11 h 07 min
